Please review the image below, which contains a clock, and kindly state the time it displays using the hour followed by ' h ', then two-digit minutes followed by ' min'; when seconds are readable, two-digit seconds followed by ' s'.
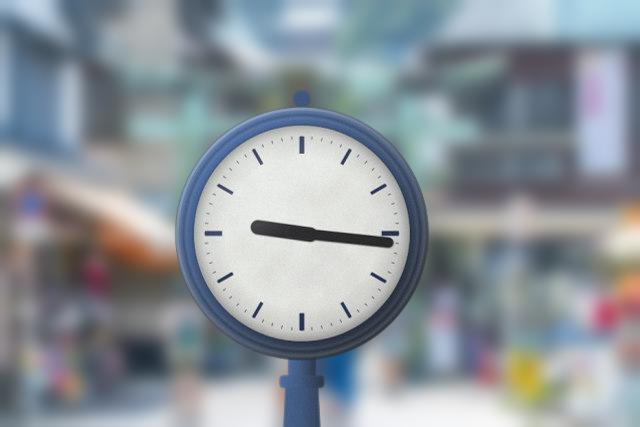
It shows 9 h 16 min
